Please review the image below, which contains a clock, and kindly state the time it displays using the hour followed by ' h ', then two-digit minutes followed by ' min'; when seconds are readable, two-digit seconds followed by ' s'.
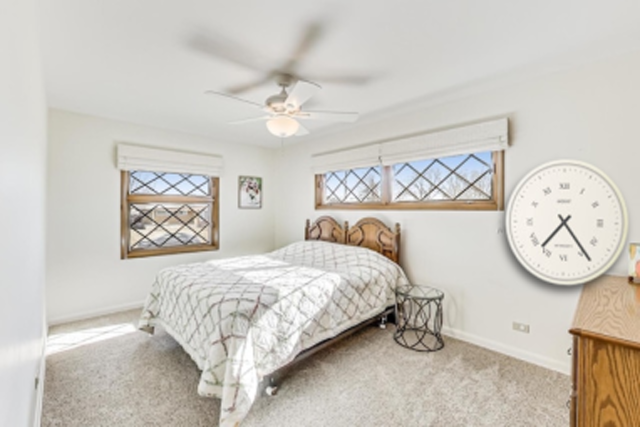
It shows 7 h 24 min
